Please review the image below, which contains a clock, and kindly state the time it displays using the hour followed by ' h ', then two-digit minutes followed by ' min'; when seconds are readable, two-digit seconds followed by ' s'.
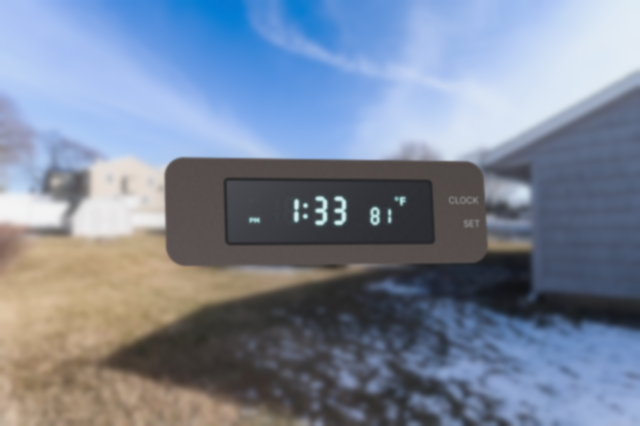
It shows 1 h 33 min
